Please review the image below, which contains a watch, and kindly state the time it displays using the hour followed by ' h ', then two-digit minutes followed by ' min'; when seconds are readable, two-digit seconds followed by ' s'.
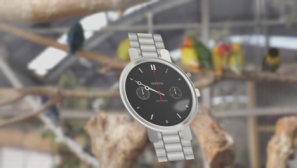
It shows 9 h 50 min
